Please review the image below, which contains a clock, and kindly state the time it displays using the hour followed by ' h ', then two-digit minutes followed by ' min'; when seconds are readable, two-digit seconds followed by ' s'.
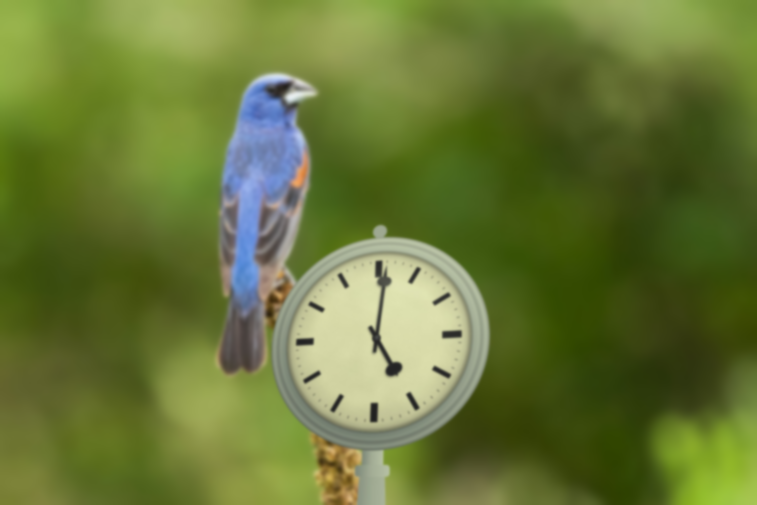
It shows 5 h 01 min
